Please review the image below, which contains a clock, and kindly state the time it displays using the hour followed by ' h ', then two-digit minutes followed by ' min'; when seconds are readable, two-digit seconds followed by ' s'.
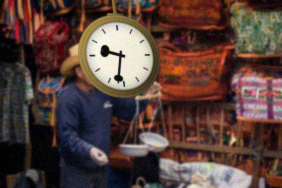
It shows 9 h 32 min
